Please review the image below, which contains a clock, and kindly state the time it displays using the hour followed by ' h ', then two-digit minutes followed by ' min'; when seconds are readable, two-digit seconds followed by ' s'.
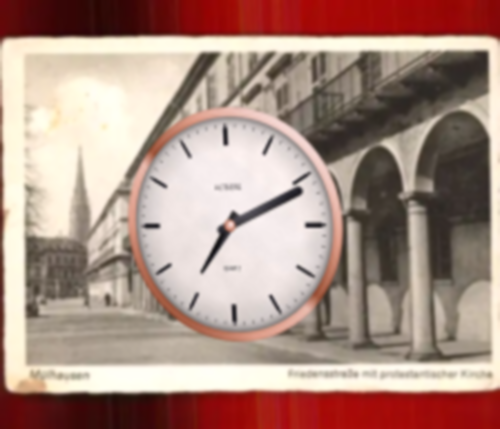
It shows 7 h 11 min
